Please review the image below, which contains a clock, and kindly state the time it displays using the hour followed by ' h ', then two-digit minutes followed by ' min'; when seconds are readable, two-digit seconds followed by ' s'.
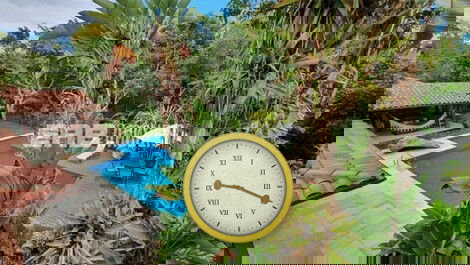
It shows 9 h 19 min
